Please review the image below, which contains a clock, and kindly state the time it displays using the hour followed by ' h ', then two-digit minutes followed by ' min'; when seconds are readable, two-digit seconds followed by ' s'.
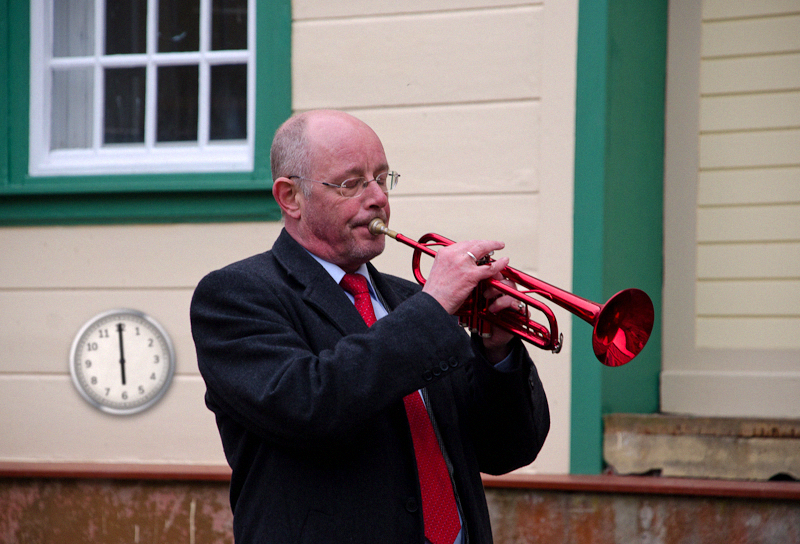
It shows 6 h 00 min
